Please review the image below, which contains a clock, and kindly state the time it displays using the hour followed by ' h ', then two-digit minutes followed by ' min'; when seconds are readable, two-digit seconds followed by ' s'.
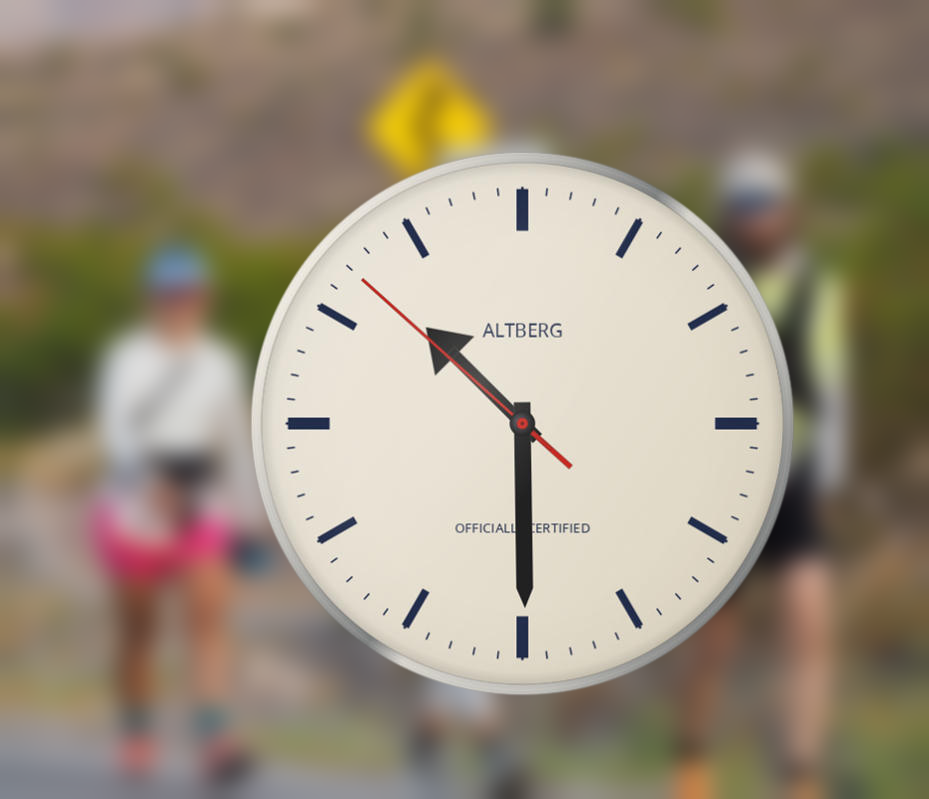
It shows 10 h 29 min 52 s
